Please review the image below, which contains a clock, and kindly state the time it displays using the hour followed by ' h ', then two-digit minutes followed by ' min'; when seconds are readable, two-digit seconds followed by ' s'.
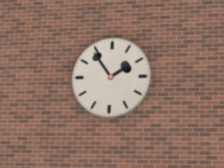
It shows 1 h 54 min
